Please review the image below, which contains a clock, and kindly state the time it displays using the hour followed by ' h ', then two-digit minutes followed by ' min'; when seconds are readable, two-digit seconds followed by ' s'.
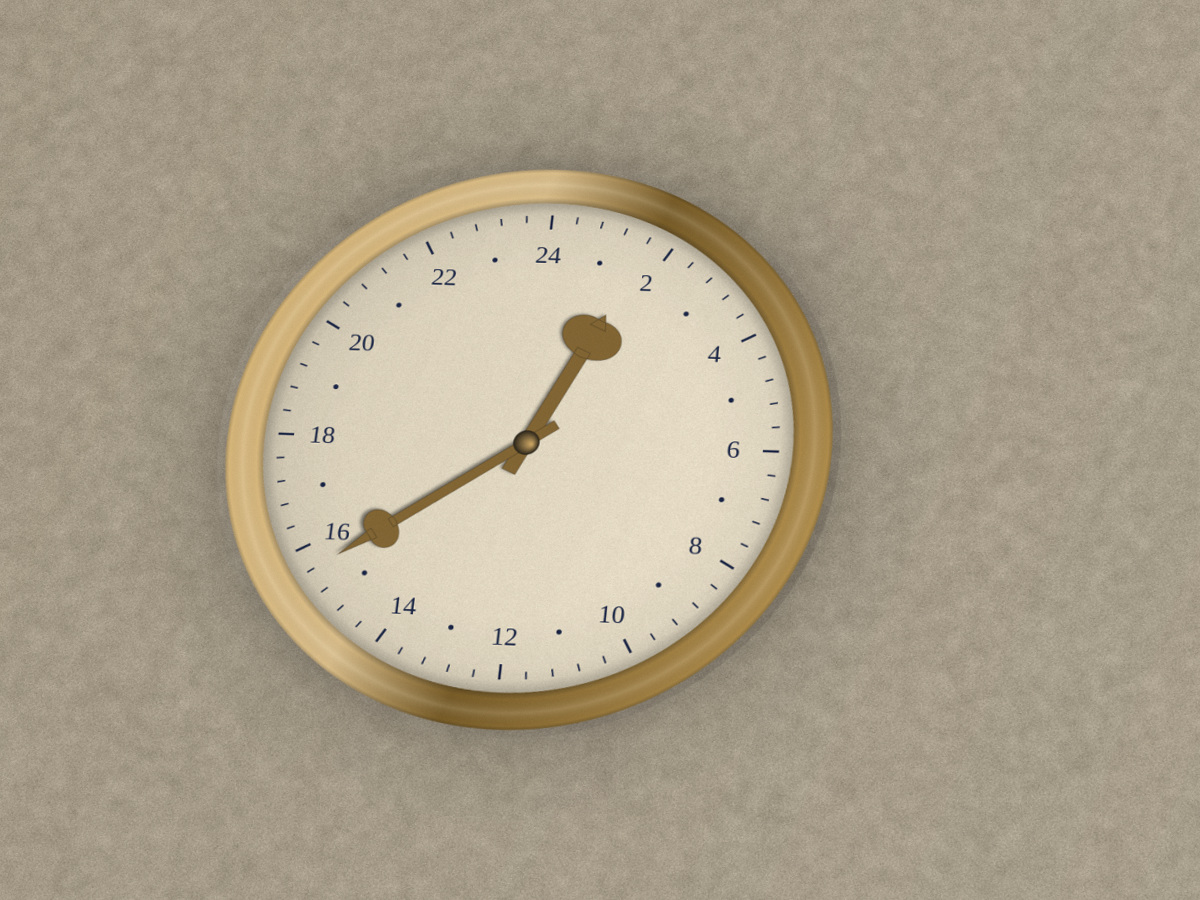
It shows 1 h 39 min
